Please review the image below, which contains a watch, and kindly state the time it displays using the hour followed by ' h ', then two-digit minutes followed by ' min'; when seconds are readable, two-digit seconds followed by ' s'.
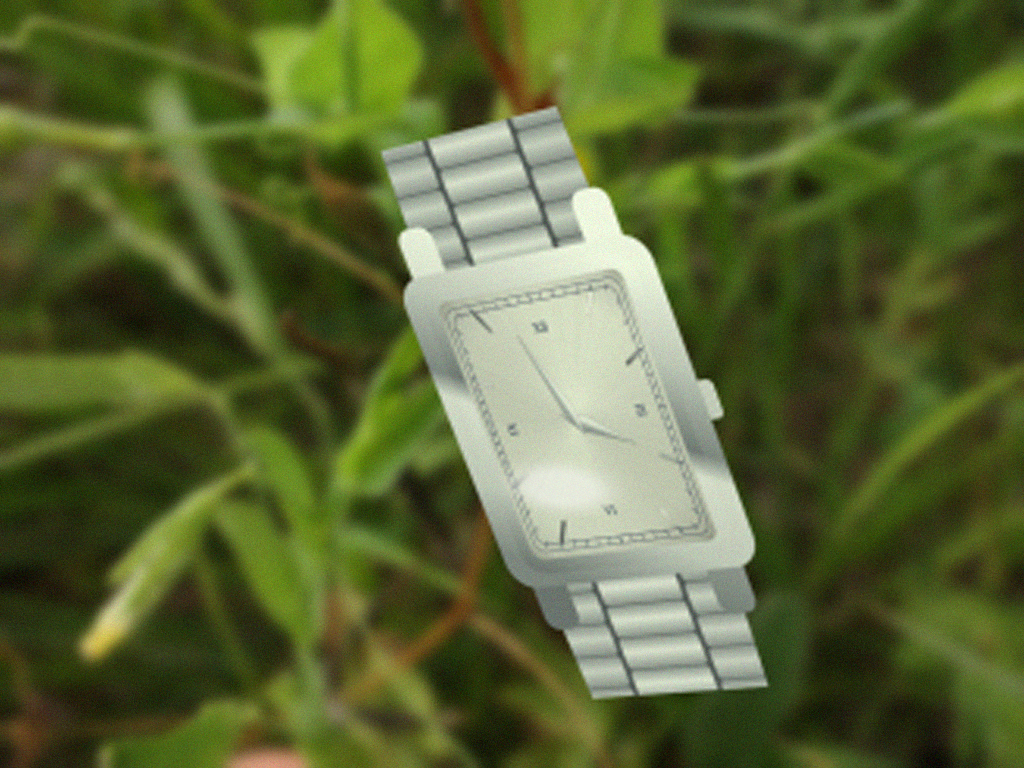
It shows 3 h 57 min
